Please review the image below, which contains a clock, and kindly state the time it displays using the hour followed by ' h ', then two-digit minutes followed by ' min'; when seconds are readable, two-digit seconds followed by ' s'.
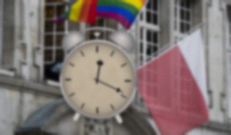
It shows 12 h 19 min
